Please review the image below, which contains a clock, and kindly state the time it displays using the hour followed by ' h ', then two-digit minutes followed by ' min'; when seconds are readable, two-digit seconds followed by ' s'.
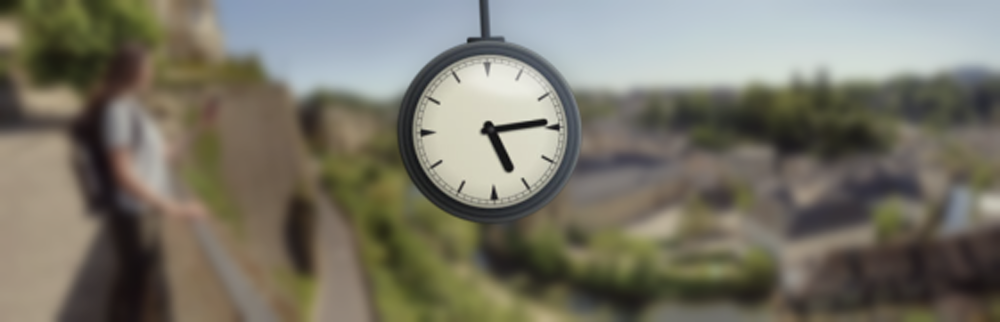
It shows 5 h 14 min
